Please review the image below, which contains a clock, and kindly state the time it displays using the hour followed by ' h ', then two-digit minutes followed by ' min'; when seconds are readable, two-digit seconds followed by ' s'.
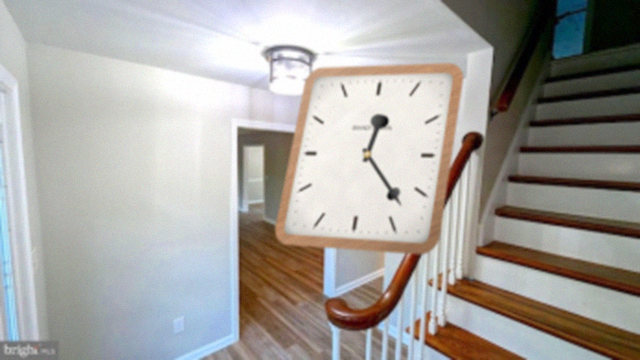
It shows 12 h 23 min
